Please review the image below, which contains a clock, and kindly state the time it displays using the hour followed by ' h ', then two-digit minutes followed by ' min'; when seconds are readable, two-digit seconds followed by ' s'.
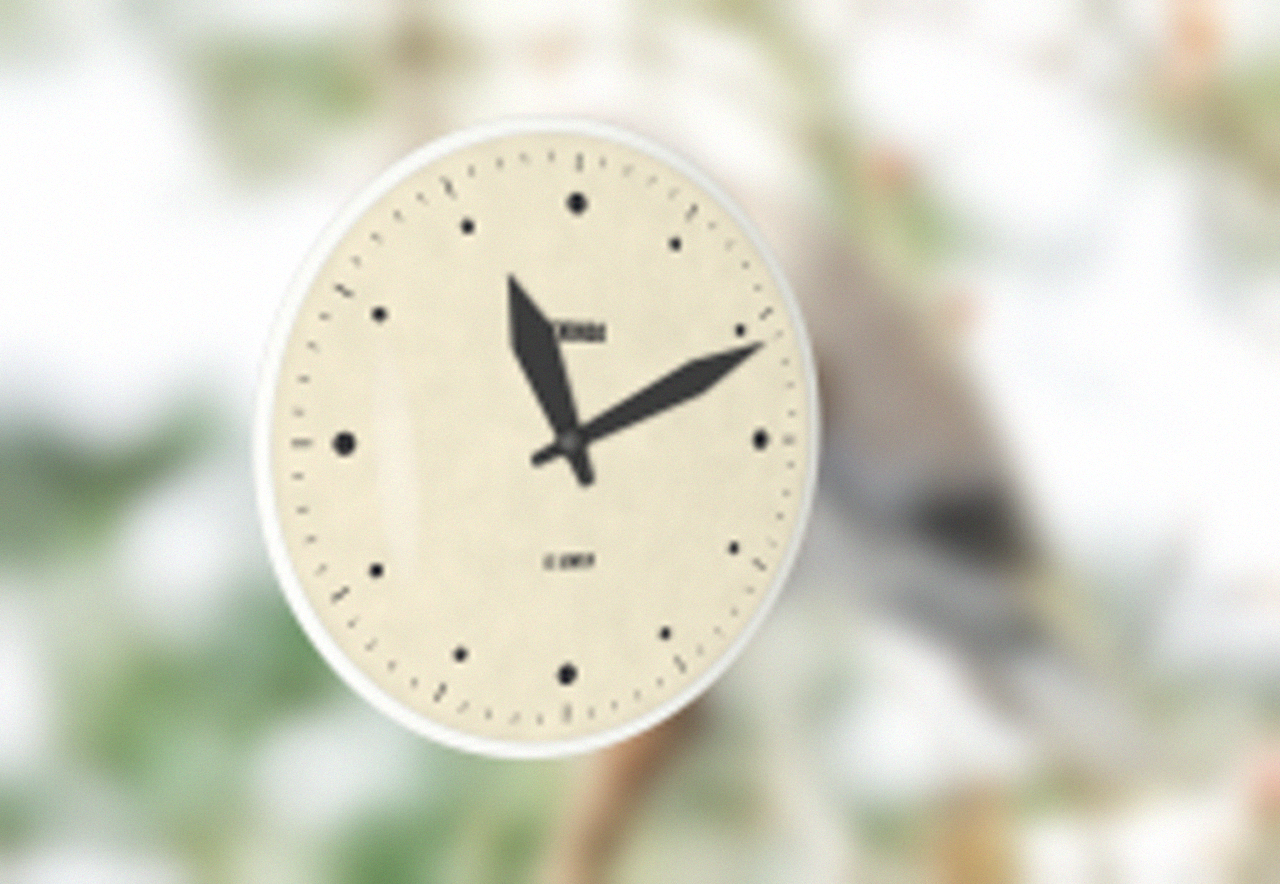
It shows 11 h 11 min
